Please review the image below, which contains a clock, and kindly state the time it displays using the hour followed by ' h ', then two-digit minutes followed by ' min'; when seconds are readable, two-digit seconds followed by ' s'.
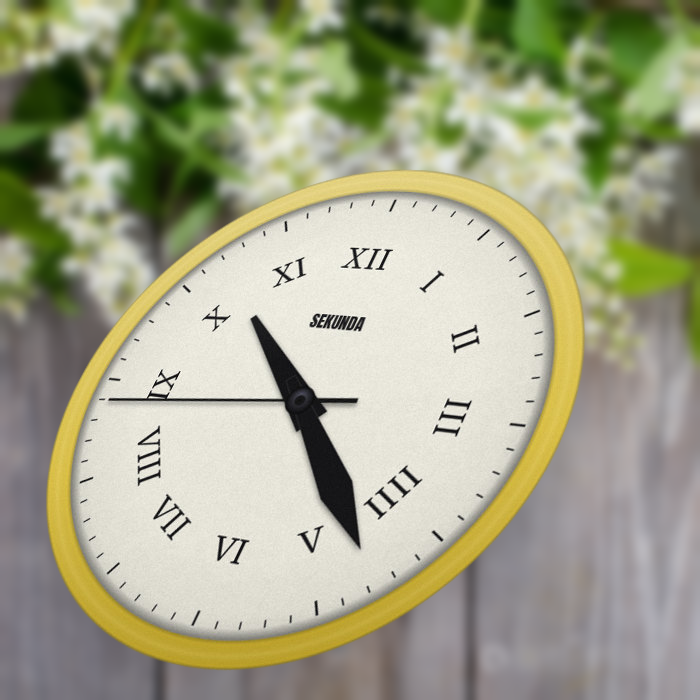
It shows 10 h 22 min 44 s
